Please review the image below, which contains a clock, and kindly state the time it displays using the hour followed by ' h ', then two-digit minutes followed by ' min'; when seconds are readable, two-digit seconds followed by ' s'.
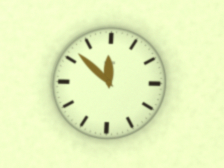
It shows 11 h 52 min
